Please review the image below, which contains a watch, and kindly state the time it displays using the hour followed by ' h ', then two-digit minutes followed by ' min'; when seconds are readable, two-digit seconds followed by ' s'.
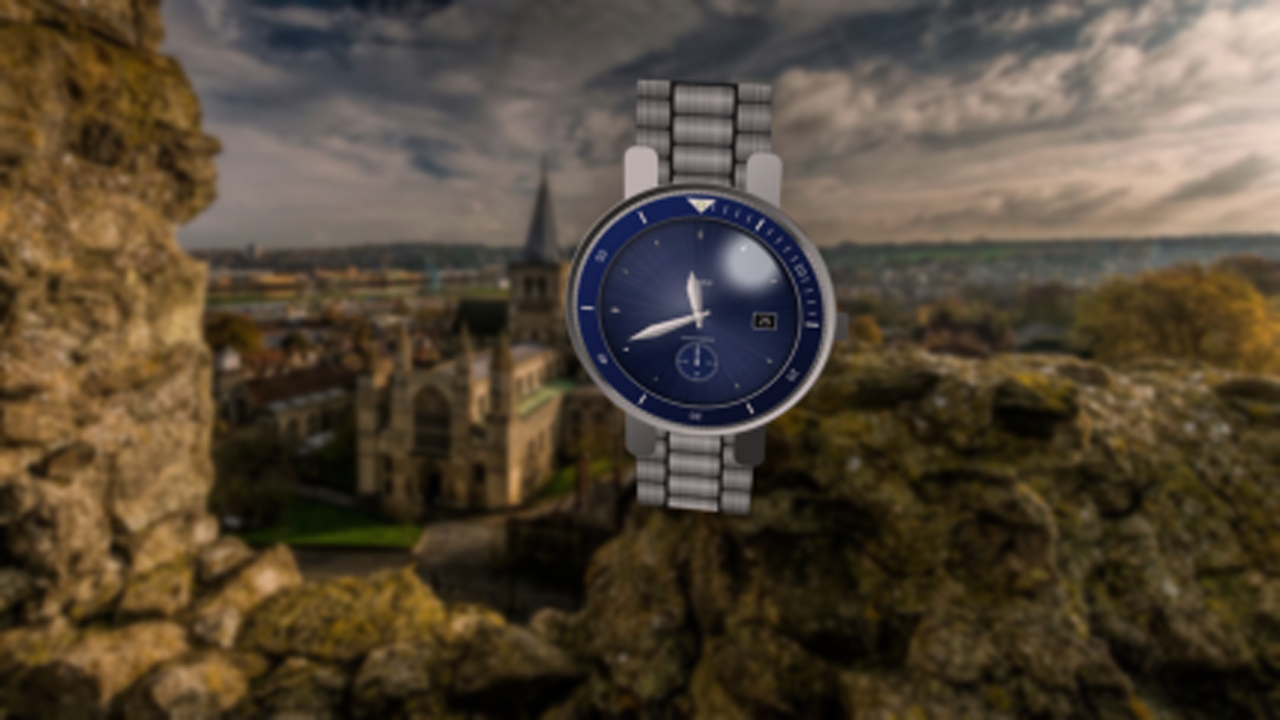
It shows 11 h 41 min
